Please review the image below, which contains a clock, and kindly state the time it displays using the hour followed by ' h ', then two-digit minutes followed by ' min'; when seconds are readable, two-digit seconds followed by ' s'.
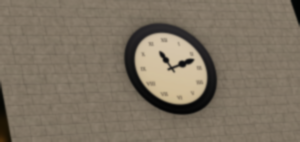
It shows 11 h 12 min
